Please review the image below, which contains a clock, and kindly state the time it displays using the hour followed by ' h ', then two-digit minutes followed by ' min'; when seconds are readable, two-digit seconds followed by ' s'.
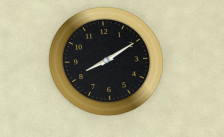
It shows 8 h 10 min
